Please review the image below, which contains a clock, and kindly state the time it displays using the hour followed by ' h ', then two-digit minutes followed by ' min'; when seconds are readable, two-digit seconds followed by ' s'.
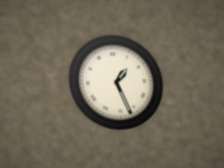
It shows 1 h 27 min
